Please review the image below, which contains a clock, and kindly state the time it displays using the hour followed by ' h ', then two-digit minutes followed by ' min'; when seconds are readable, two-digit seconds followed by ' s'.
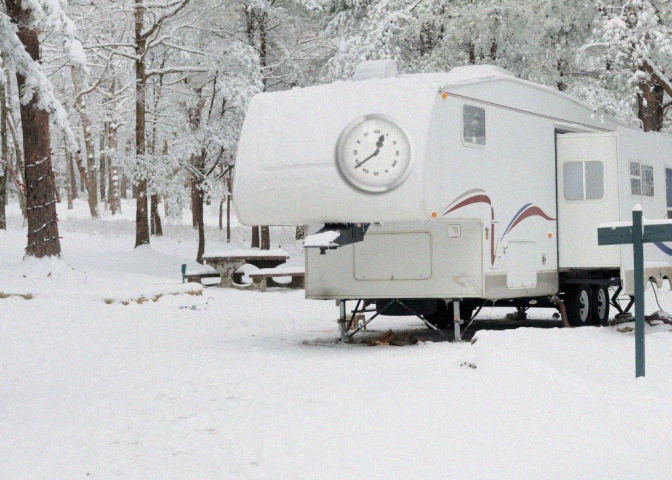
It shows 12 h 39 min
